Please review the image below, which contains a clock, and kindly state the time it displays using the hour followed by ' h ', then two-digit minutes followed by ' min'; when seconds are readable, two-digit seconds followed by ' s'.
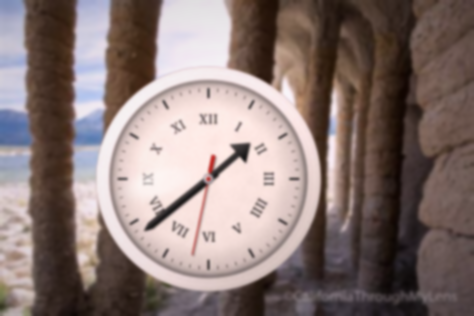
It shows 1 h 38 min 32 s
